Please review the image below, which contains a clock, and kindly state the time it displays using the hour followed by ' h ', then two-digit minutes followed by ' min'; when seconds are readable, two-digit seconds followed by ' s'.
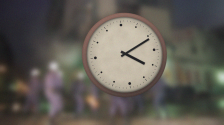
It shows 4 h 11 min
